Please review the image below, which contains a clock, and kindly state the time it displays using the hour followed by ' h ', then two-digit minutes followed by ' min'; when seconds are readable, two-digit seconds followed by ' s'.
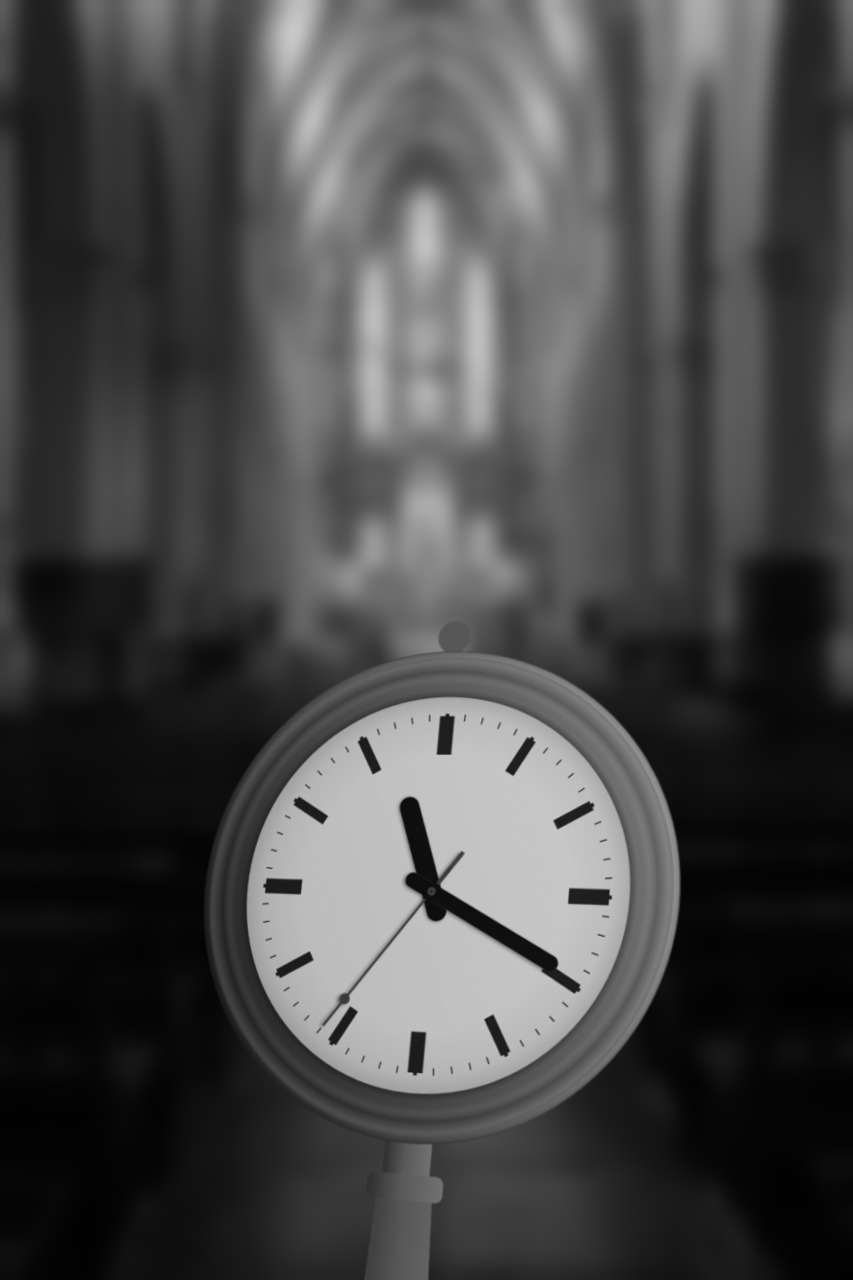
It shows 11 h 19 min 36 s
